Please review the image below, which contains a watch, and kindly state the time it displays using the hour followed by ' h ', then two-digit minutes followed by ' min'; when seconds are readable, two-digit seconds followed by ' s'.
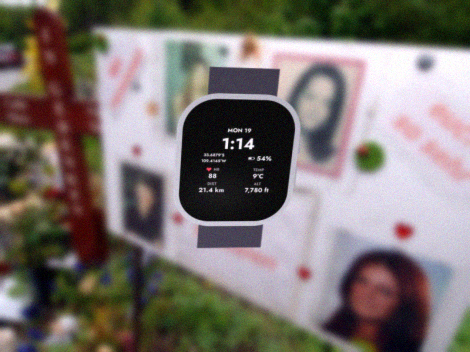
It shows 1 h 14 min
